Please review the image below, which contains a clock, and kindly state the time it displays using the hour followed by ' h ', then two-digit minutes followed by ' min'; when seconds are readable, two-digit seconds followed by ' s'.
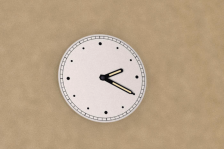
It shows 2 h 20 min
